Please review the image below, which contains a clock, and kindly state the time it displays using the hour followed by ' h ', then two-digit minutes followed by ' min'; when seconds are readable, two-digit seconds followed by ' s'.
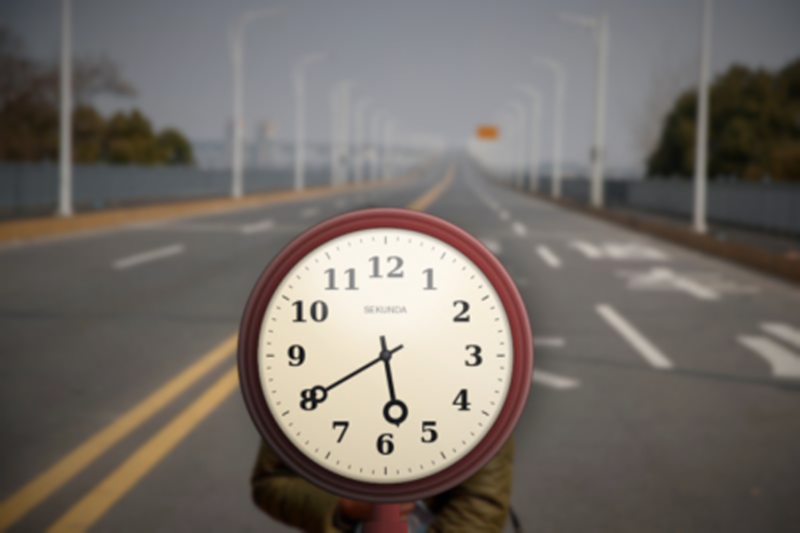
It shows 5 h 40 min
